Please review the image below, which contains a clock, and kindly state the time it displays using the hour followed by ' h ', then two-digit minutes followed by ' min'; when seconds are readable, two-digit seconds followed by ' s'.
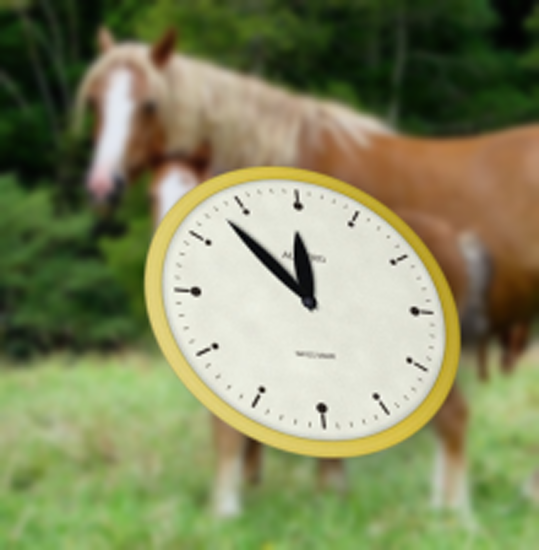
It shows 11 h 53 min
